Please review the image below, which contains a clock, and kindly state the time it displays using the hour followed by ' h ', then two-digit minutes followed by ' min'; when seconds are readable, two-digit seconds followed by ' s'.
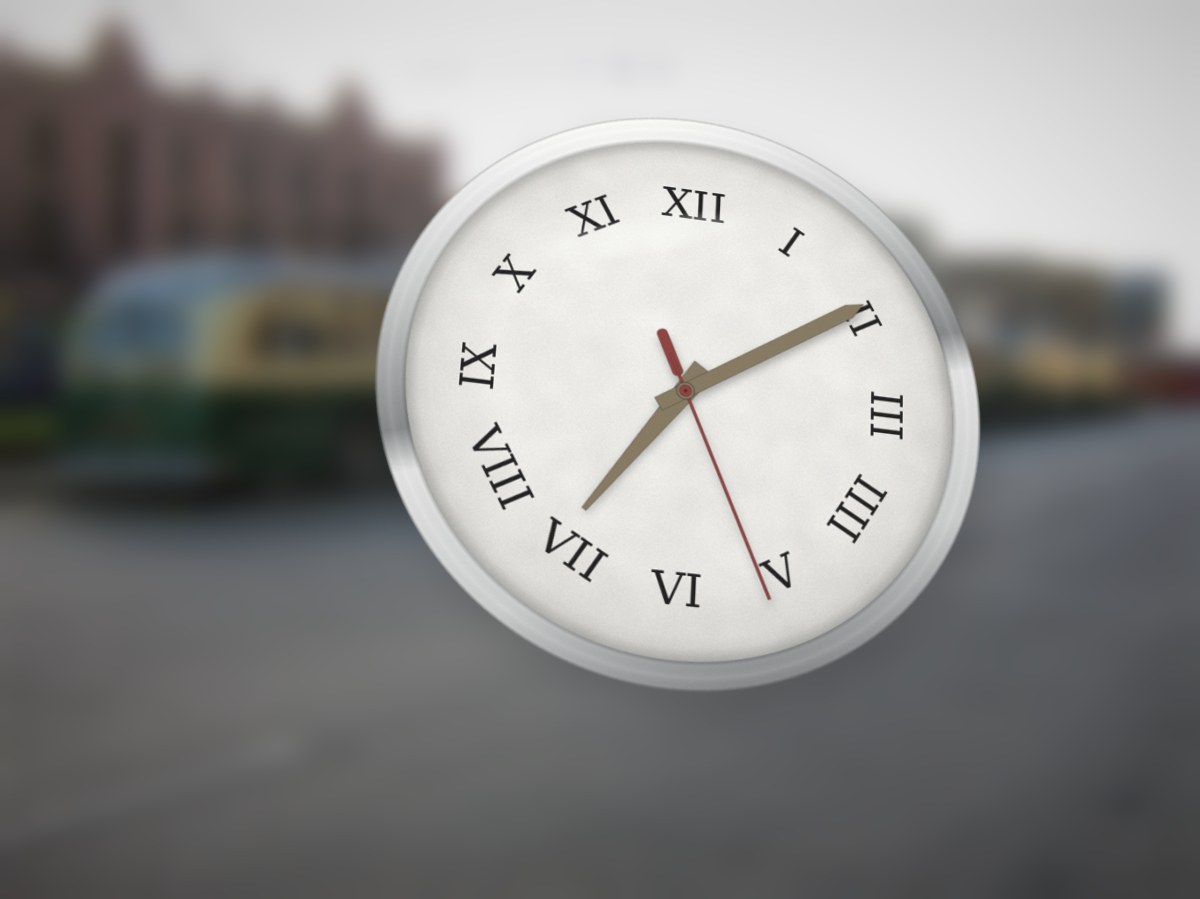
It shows 7 h 09 min 26 s
